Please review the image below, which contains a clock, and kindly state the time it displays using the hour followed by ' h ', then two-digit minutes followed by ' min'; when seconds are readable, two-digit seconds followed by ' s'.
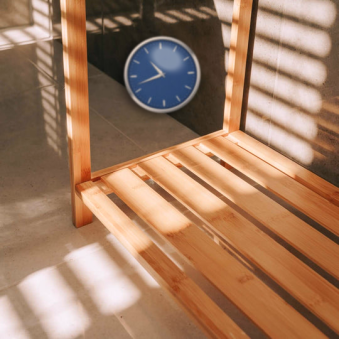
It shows 10 h 42 min
